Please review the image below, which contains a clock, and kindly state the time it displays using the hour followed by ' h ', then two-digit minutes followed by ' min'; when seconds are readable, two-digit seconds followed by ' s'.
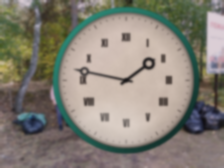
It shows 1 h 47 min
